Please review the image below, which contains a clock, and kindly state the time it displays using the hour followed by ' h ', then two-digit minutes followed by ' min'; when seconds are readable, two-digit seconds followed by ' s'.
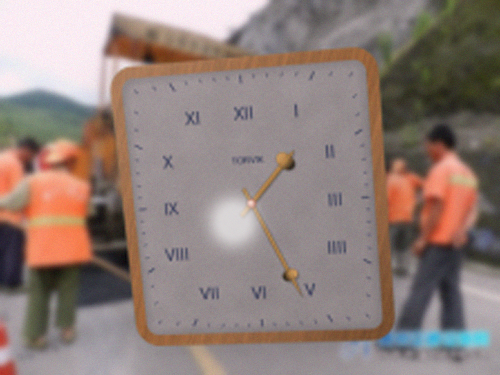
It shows 1 h 26 min
